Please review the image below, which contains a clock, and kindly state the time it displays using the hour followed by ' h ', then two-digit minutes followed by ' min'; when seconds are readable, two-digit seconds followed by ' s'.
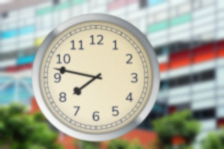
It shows 7 h 47 min
